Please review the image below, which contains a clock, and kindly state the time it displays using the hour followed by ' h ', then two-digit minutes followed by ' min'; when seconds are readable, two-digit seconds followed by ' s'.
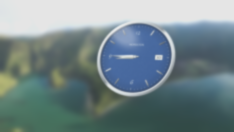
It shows 8 h 45 min
